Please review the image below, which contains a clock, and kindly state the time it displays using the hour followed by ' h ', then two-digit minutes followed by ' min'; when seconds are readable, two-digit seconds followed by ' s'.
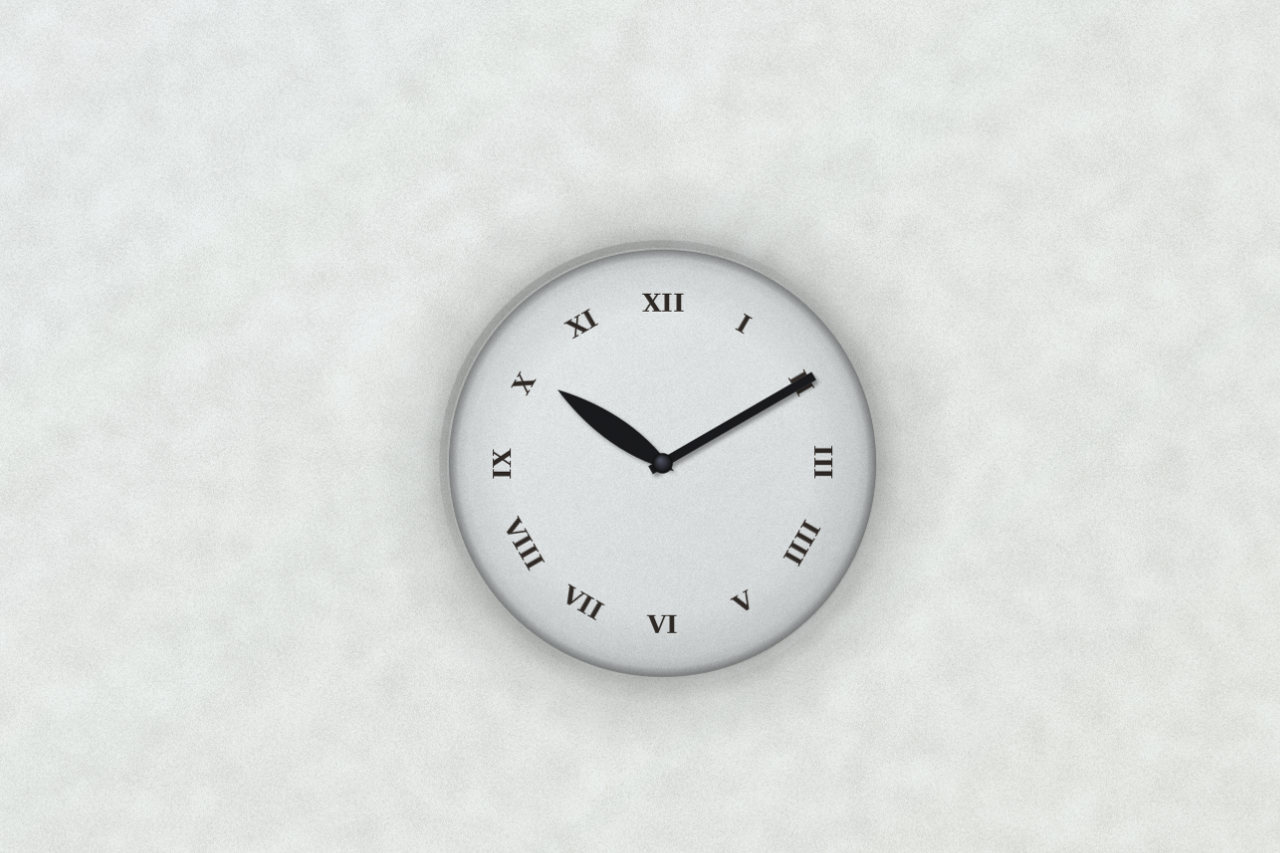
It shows 10 h 10 min
